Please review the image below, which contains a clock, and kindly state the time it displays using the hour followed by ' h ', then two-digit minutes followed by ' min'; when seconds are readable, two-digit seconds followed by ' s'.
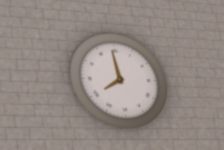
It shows 7 h 59 min
